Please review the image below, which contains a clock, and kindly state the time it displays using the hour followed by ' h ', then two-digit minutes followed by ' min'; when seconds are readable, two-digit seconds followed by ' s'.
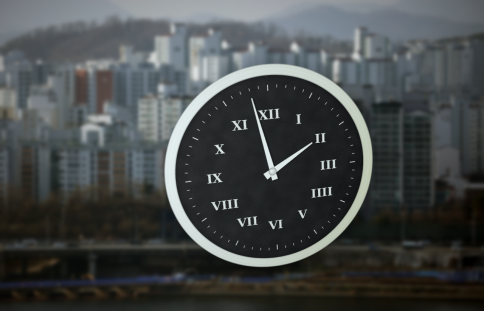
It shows 1 h 58 min
